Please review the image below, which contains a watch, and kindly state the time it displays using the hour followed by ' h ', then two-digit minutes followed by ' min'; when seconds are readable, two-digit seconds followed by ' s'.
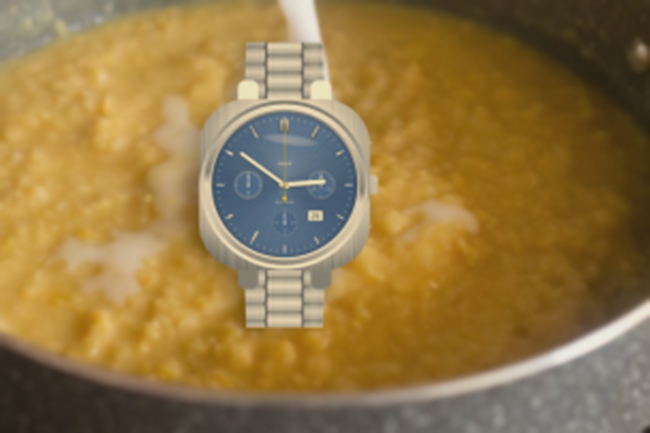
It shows 2 h 51 min
